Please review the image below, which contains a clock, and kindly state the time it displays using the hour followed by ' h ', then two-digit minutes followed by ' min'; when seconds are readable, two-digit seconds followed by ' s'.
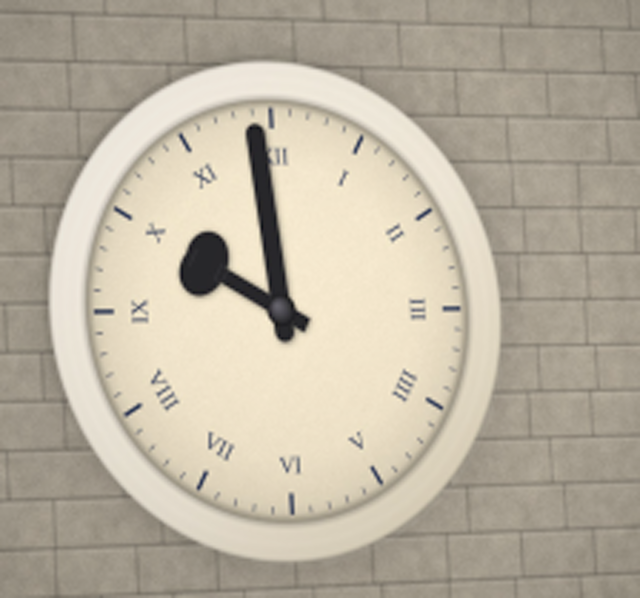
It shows 9 h 59 min
